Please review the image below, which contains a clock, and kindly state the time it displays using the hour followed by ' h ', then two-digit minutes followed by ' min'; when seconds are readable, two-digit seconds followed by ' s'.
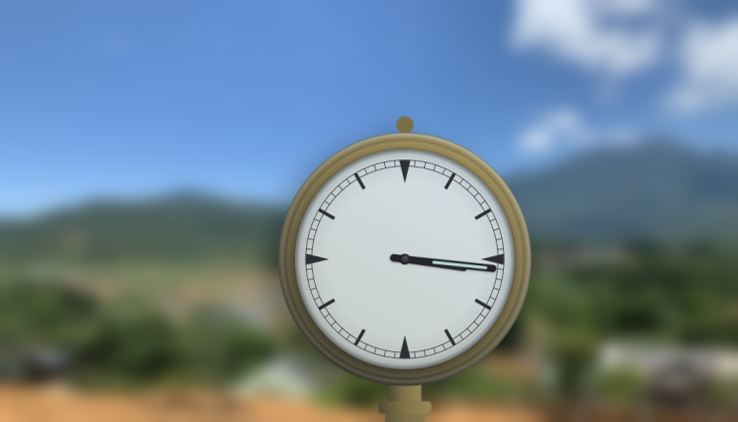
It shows 3 h 16 min
